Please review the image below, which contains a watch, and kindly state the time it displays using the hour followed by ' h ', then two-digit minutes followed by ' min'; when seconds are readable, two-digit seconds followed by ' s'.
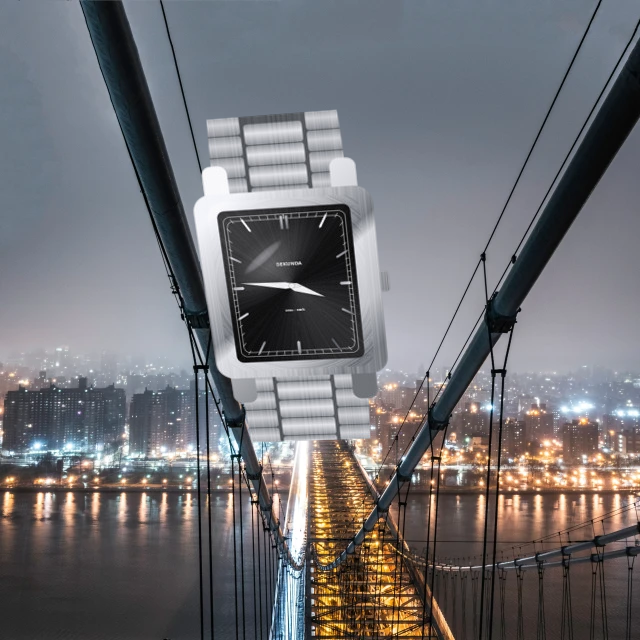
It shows 3 h 46 min
